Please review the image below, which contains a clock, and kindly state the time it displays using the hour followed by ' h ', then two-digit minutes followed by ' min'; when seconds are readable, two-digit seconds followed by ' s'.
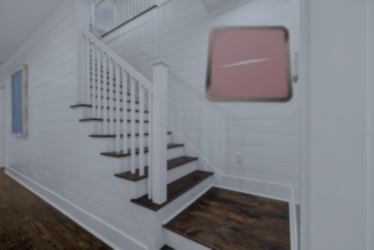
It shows 2 h 43 min
